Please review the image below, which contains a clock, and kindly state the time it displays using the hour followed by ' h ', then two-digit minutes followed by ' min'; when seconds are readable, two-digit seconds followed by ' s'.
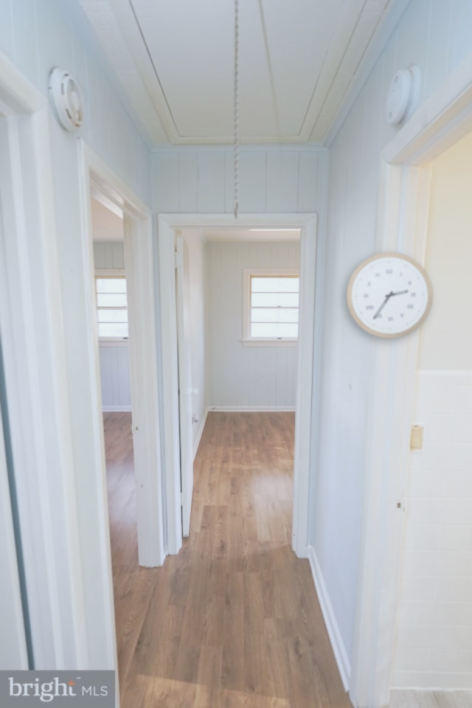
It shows 2 h 36 min
